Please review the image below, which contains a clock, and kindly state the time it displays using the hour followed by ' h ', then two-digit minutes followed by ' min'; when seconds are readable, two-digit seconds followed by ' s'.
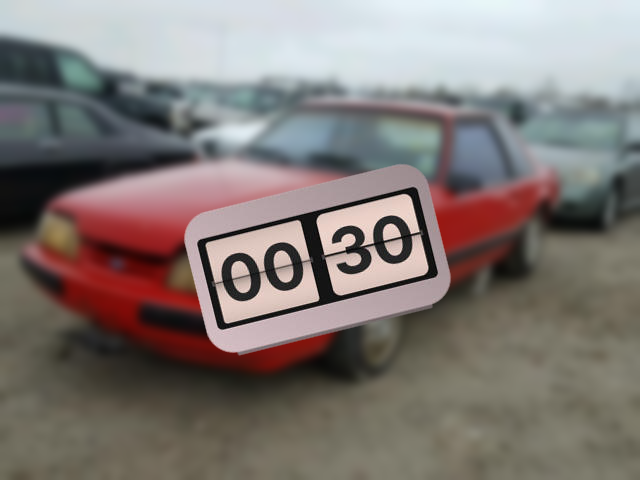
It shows 0 h 30 min
